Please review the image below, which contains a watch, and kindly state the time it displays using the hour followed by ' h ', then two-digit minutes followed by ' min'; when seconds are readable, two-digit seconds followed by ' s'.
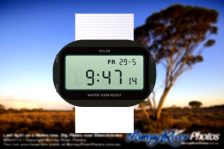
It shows 9 h 47 min 14 s
